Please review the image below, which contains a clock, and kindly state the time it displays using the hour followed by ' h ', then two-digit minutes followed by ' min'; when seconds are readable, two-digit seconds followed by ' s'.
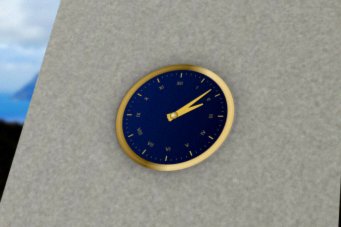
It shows 2 h 08 min
